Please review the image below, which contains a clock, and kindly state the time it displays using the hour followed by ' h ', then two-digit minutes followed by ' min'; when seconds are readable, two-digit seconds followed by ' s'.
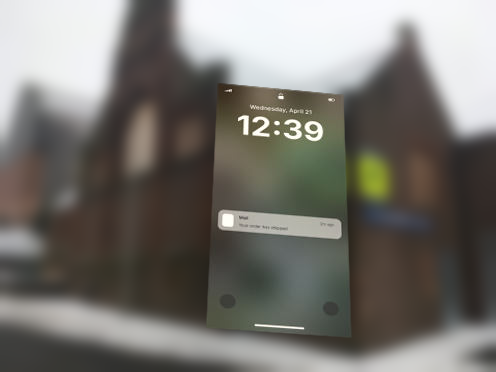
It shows 12 h 39 min
